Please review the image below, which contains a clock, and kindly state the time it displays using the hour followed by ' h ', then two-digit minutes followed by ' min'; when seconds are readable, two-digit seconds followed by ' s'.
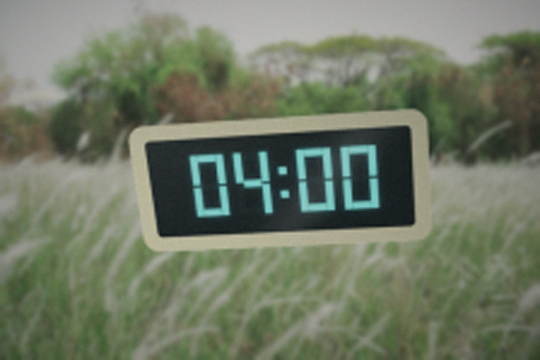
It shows 4 h 00 min
